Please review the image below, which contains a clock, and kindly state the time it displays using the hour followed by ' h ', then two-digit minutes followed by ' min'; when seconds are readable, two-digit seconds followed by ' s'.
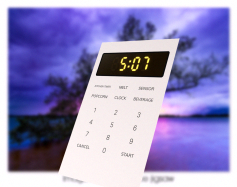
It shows 5 h 07 min
